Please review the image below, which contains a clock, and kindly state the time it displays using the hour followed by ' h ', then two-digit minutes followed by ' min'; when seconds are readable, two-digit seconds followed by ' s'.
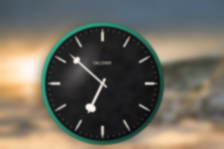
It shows 6 h 52 min
